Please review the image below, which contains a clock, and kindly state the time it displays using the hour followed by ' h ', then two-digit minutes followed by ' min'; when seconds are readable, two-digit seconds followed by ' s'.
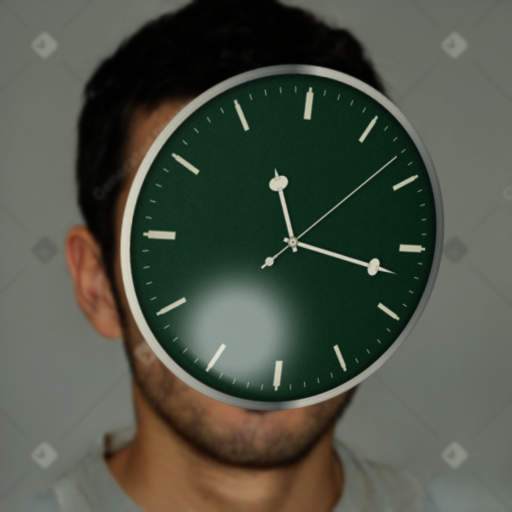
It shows 11 h 17 min 08 s
